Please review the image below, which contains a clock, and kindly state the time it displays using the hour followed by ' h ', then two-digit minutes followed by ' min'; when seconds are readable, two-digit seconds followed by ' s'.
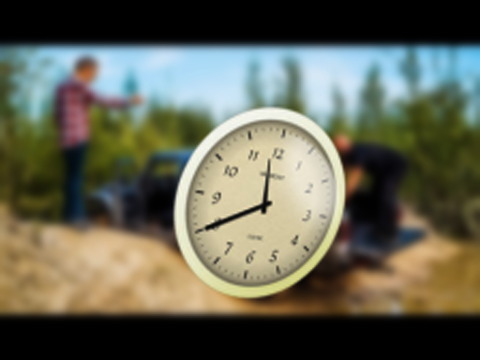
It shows 11 h 40 min
